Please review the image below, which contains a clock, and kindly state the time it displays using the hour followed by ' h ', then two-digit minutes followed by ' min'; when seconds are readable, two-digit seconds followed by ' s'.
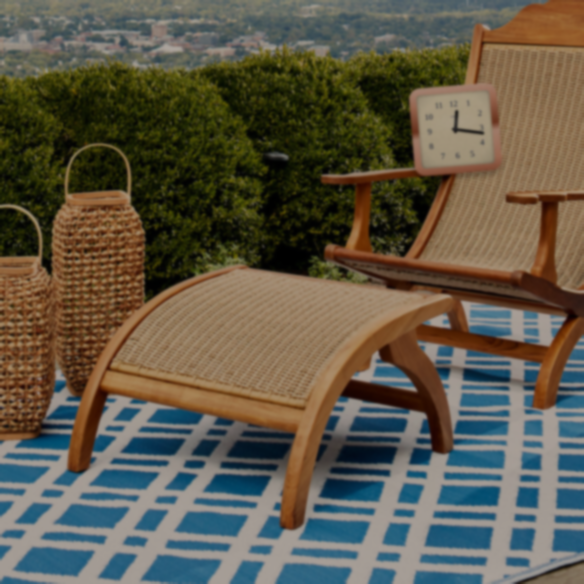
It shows 12 h 17 min
